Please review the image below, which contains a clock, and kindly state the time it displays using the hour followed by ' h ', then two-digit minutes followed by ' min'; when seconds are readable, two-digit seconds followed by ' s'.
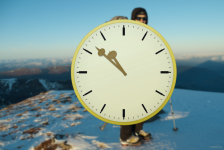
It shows 10 h 52 min
